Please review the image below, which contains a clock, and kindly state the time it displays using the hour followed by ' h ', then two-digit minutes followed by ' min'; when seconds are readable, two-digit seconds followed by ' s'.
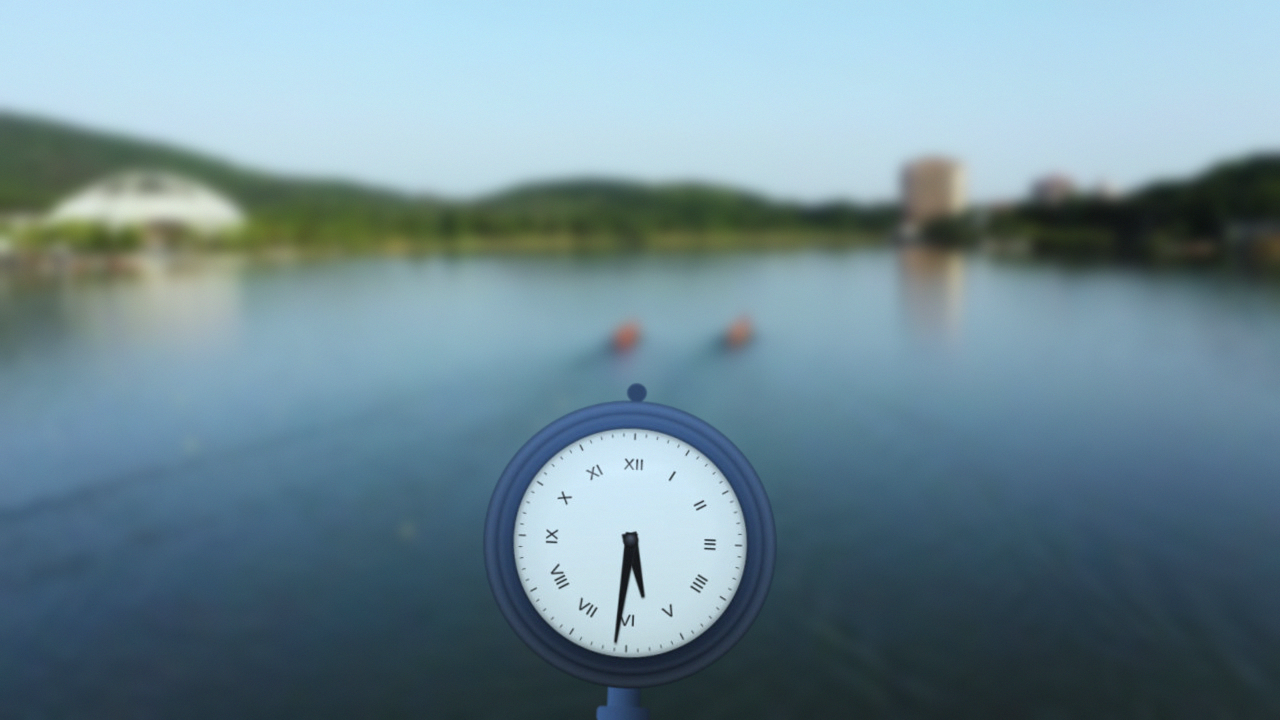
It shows 5 h 31 min
